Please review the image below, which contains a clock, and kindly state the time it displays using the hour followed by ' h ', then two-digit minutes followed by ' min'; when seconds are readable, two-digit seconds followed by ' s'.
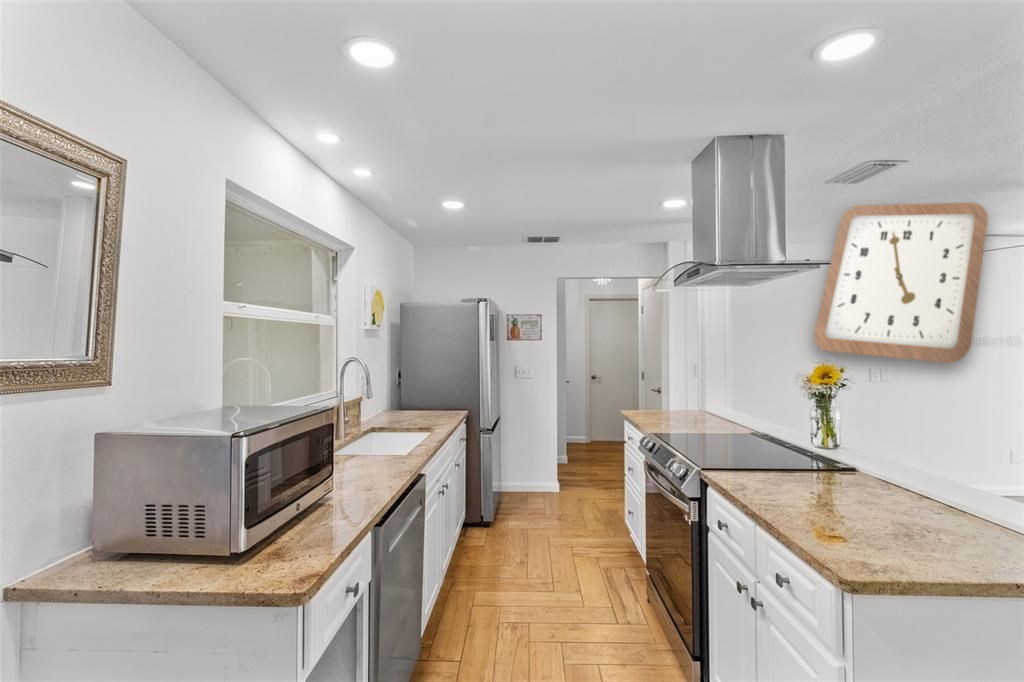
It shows 4 h 57 min
